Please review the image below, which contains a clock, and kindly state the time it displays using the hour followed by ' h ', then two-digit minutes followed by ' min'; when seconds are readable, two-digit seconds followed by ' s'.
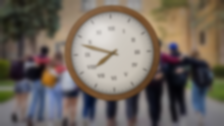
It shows 7 h 48 min
